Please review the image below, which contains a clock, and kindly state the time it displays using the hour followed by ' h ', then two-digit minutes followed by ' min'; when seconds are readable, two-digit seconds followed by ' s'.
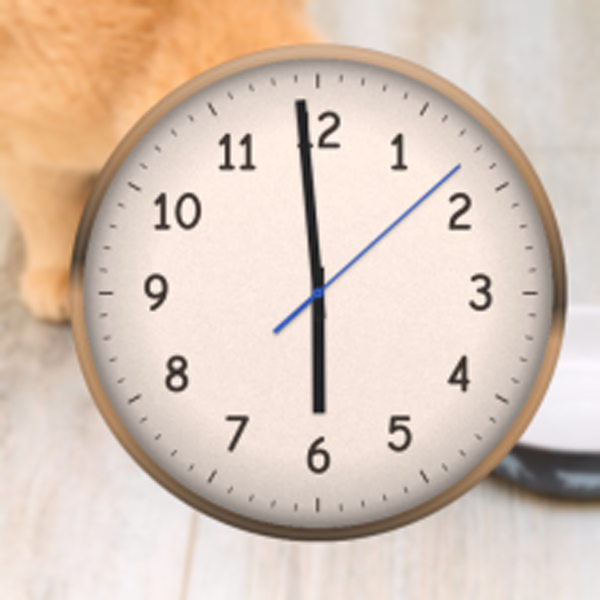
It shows 5 h 59 min 08 s
